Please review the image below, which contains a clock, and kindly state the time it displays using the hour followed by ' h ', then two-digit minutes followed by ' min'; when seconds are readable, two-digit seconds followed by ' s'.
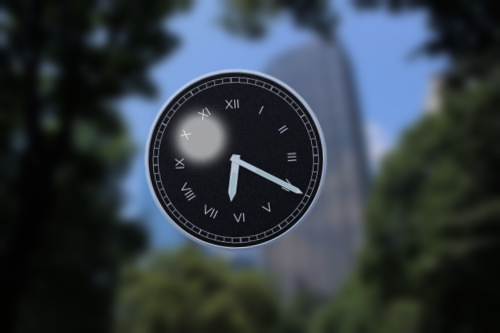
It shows 6 h 20 min
